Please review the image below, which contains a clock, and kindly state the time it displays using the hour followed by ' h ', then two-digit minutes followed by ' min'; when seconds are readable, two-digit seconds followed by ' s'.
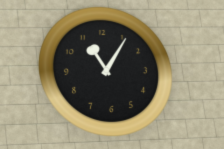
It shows 11 h 06 min
